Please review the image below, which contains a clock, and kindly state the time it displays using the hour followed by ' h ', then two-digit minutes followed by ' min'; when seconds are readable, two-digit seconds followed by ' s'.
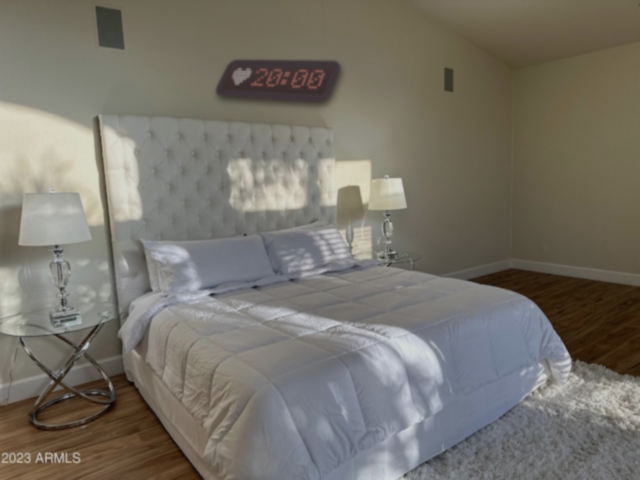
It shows 20 h 00 min
